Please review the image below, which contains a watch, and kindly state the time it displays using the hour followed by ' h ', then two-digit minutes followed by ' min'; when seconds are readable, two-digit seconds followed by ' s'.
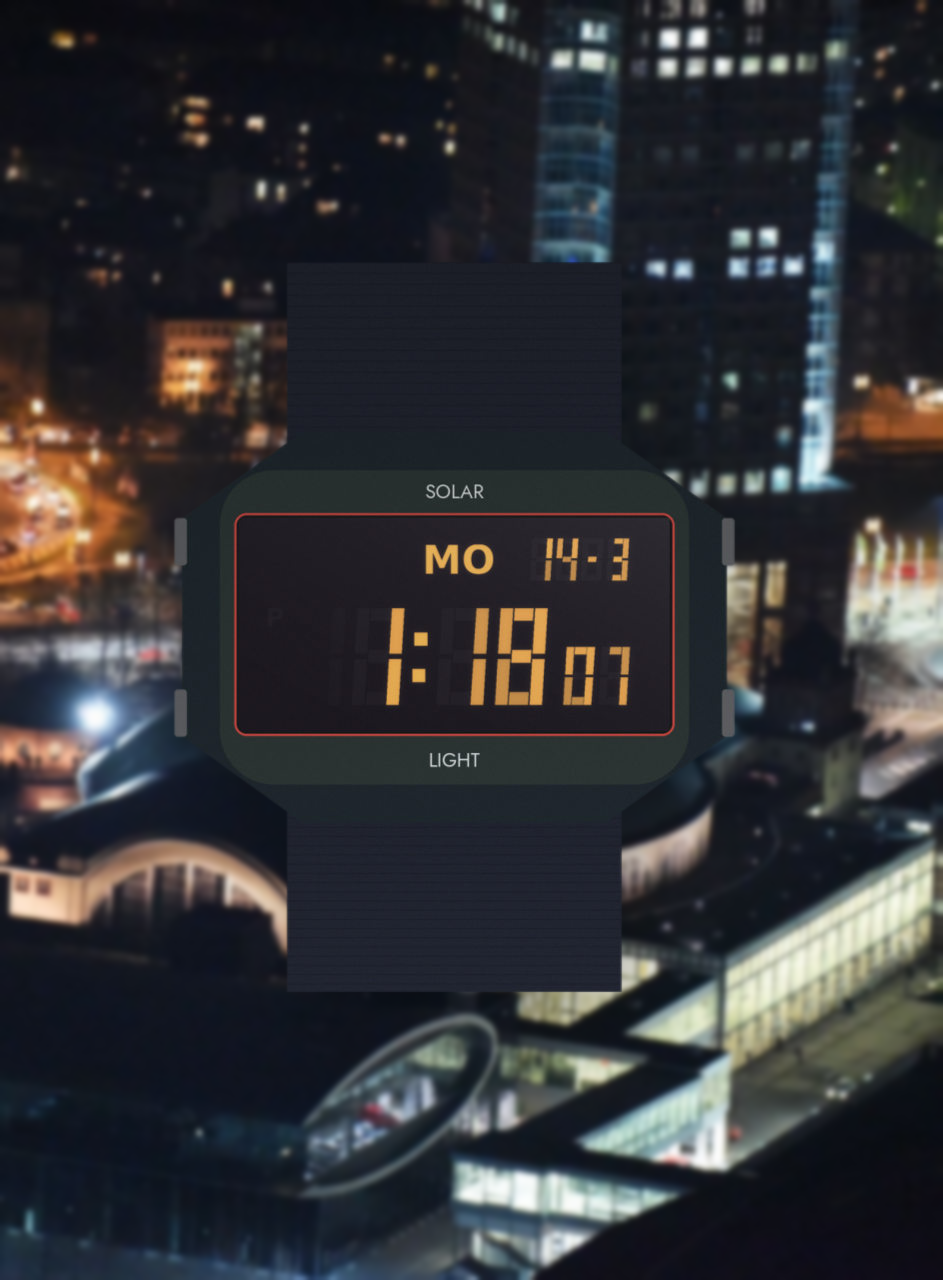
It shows 1 h 18 min 07 s
